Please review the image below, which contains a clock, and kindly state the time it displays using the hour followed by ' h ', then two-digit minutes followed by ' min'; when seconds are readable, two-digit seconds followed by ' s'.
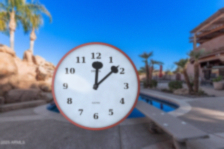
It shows 12 h 08 min
